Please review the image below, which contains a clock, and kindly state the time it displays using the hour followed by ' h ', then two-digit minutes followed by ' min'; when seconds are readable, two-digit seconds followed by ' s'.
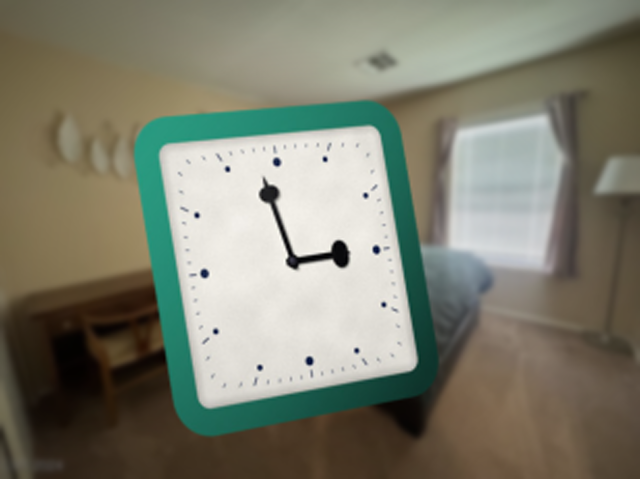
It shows 2 h 58 min
